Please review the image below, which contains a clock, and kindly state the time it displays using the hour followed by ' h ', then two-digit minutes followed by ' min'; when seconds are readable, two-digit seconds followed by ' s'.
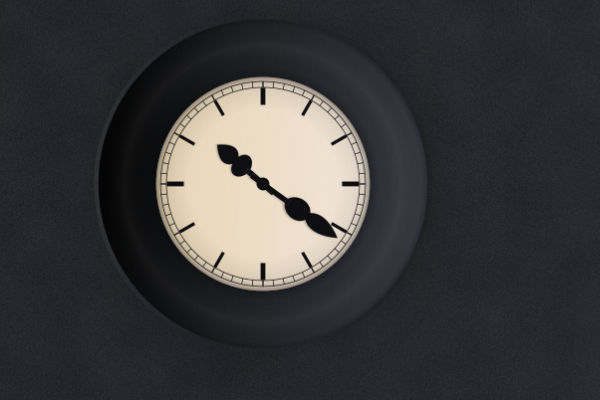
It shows 10 h 21 min
